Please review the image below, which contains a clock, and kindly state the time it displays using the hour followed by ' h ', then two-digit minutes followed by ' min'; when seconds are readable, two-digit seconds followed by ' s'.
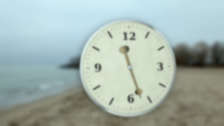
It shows 11 h 27 min
